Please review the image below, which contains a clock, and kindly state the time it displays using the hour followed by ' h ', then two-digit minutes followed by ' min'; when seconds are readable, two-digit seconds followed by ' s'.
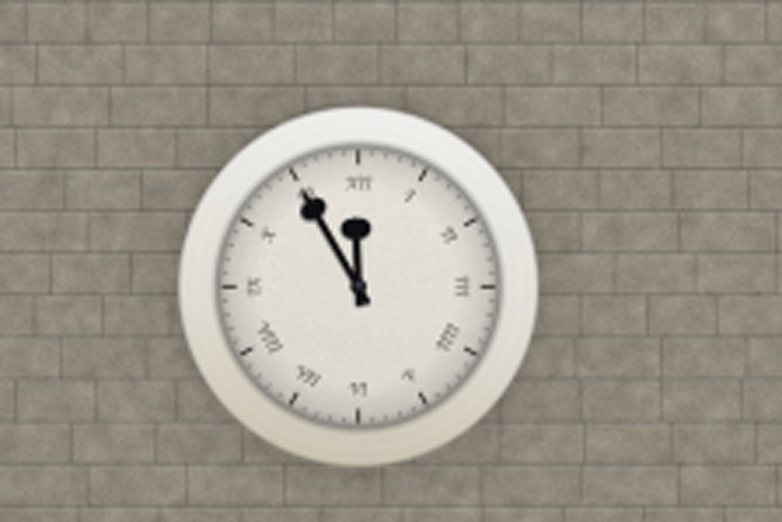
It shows 11 h 55 min
